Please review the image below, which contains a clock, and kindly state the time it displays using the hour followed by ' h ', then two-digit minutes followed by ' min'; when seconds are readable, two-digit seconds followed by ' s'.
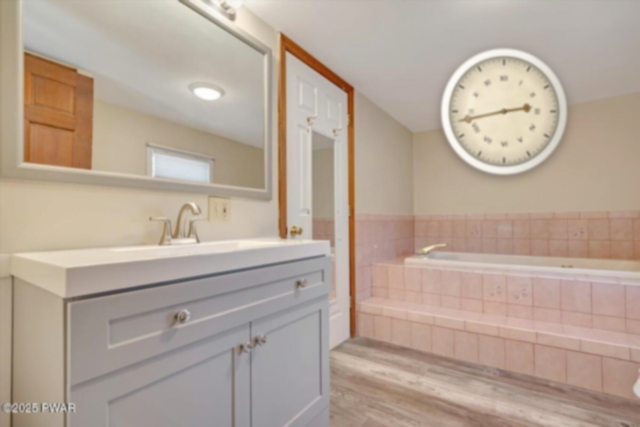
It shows 2 h 43 min
